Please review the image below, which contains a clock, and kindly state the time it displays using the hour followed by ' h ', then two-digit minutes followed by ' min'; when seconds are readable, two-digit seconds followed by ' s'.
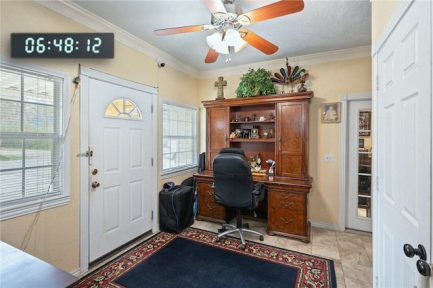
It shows 6 h 48 min 12 s
